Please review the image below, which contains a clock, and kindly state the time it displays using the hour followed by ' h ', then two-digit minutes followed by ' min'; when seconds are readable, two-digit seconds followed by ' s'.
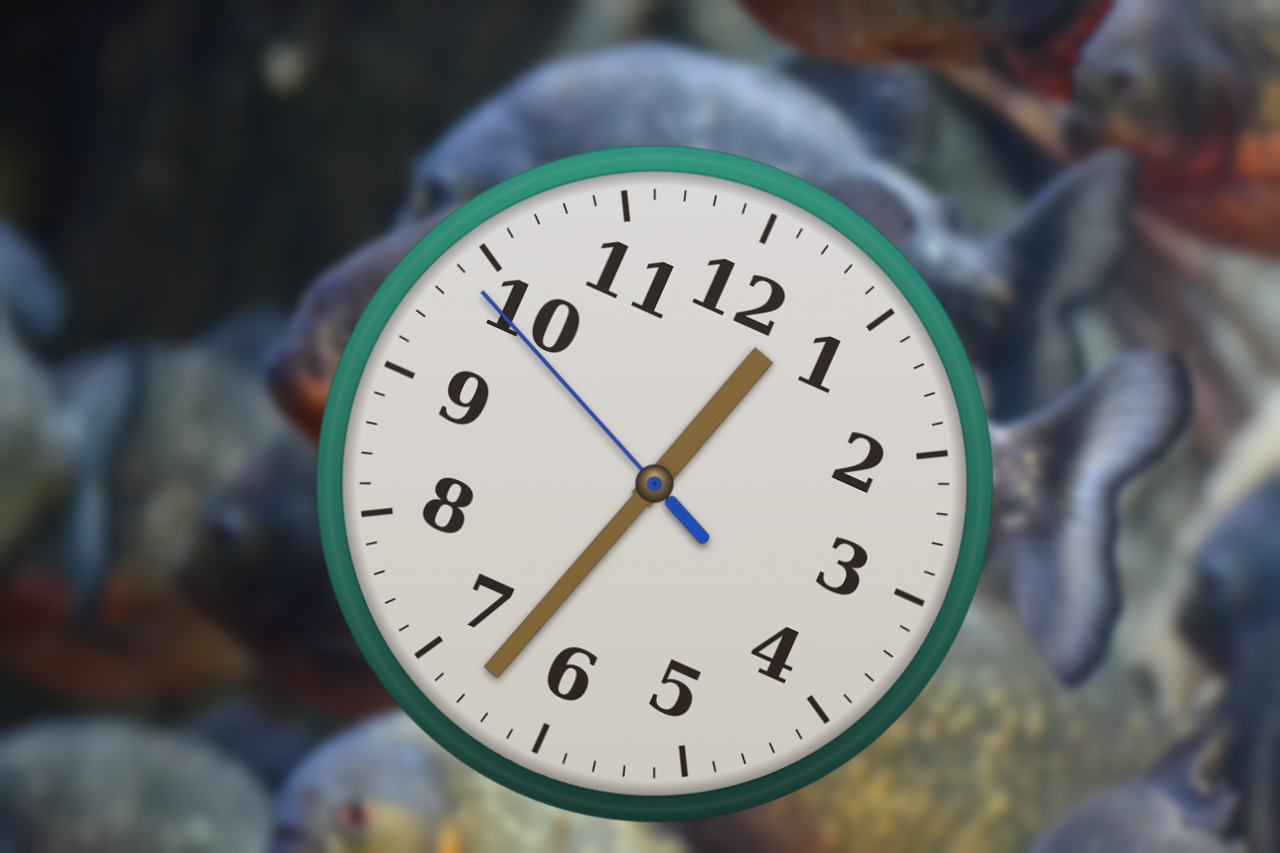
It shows 12 h 32 min 49 s
